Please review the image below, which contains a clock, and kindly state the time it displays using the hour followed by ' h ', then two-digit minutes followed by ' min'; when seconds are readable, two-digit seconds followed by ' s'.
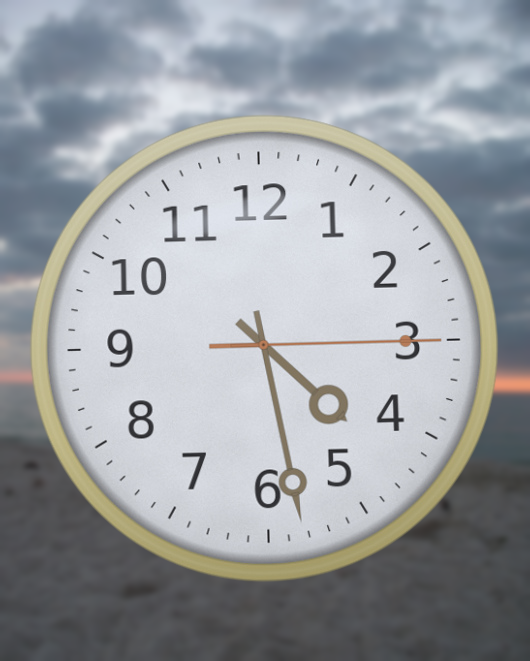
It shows 4 h 28 min 15 s
